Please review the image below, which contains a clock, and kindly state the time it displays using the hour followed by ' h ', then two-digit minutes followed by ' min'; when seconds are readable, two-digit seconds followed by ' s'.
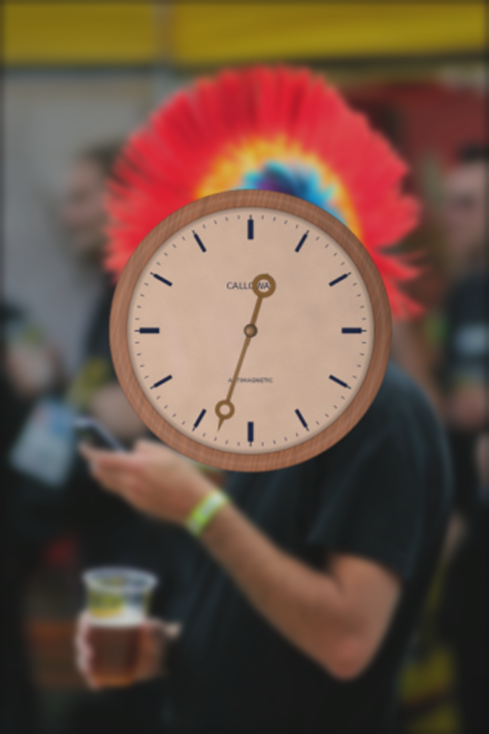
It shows 12 h 33 min
